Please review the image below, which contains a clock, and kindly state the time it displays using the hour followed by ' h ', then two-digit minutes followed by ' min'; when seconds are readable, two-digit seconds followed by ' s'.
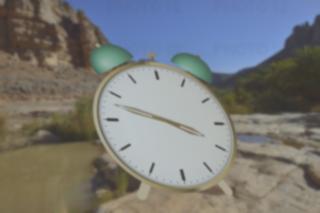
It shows 3 h 48 min
